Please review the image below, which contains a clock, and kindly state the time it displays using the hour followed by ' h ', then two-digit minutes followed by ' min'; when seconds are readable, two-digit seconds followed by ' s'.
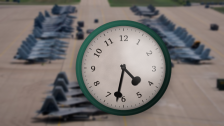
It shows 4 h 32 min
